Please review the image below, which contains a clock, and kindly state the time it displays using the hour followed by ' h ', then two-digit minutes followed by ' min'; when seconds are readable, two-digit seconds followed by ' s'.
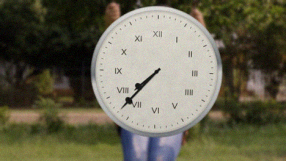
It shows 7 h 37 min
